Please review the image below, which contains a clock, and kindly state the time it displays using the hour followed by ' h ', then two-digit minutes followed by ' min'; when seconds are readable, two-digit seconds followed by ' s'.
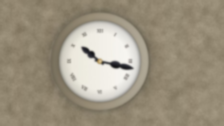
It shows 10 h 17 min
